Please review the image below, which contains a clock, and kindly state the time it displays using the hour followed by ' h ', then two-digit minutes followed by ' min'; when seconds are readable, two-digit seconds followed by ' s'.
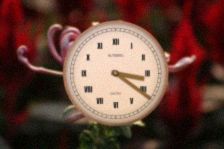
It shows 3 h 21 min
